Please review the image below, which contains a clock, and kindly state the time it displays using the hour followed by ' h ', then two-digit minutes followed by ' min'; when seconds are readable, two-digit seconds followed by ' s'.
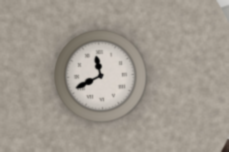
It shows 11 h 41 min
